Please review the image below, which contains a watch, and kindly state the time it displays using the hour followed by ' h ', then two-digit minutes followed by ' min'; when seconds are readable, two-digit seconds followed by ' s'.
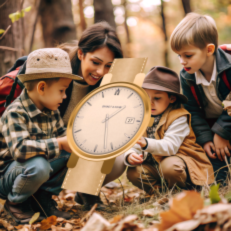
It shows 1 h 27 min
